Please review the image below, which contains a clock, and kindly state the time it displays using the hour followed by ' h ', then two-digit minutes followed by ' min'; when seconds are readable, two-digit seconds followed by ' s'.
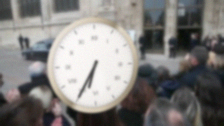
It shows 6 h 35 min
